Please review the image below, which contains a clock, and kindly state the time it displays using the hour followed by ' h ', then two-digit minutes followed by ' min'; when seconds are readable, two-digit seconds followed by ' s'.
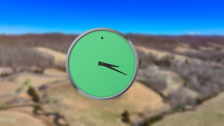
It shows 3 h 19 min
